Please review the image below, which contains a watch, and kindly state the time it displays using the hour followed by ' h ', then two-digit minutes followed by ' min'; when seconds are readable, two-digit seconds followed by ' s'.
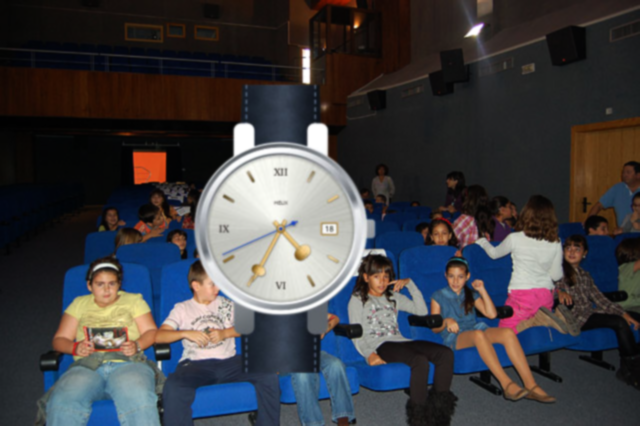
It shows 4 h 34 min 41 s
